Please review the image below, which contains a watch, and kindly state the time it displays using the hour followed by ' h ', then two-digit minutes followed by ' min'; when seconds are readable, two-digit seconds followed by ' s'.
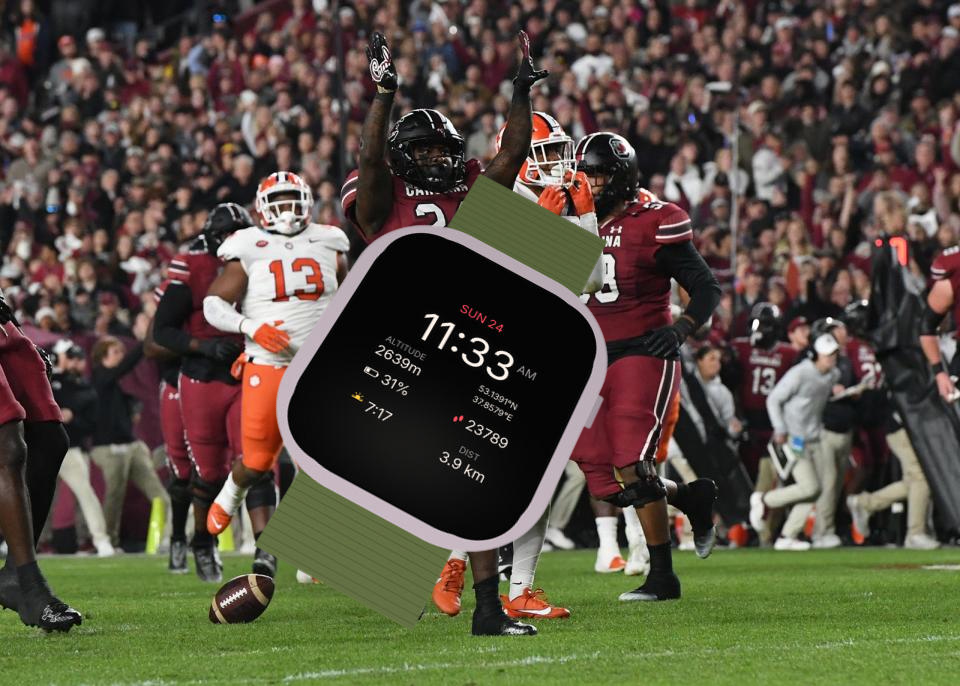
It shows 11 h 33 min
